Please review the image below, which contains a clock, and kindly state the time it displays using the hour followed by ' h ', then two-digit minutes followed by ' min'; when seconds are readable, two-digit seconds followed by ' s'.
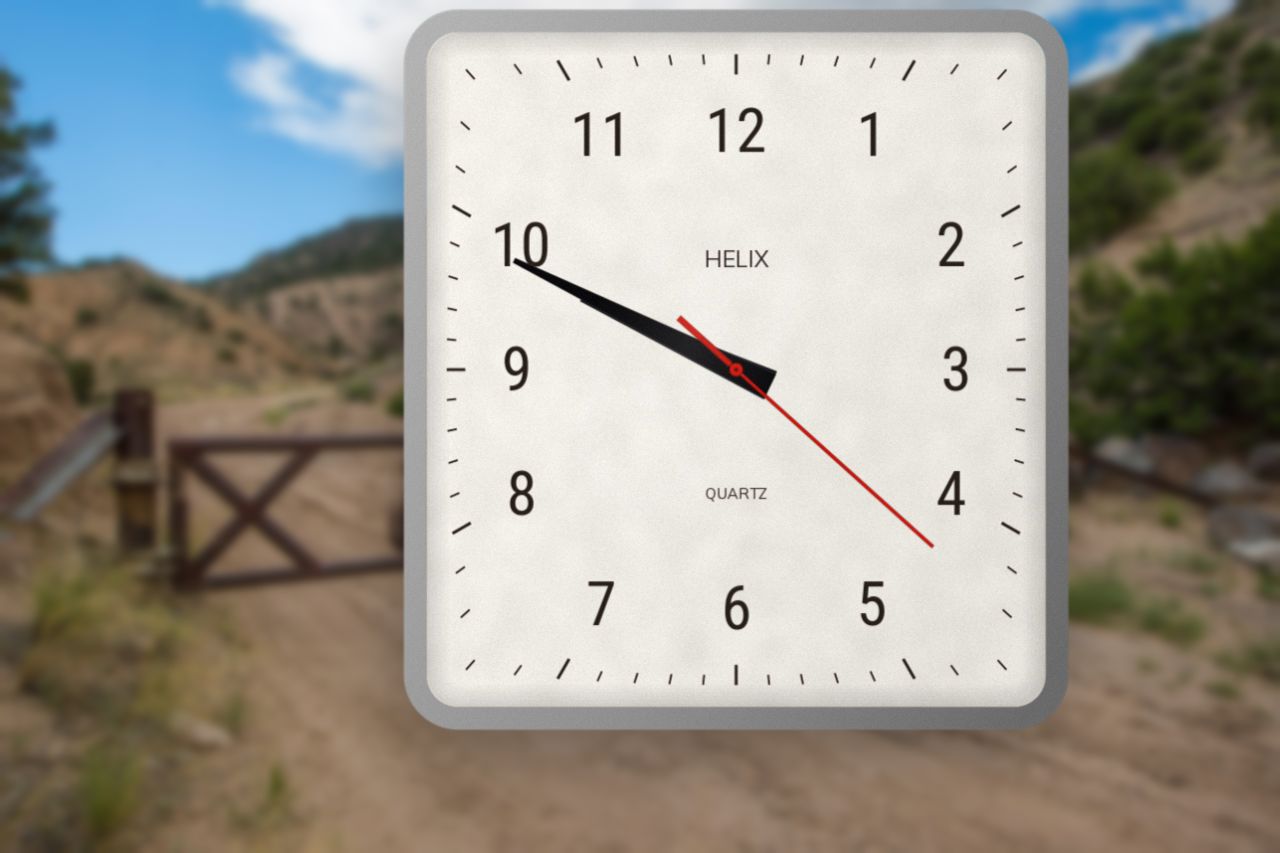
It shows 9 h 49 min 22 s
